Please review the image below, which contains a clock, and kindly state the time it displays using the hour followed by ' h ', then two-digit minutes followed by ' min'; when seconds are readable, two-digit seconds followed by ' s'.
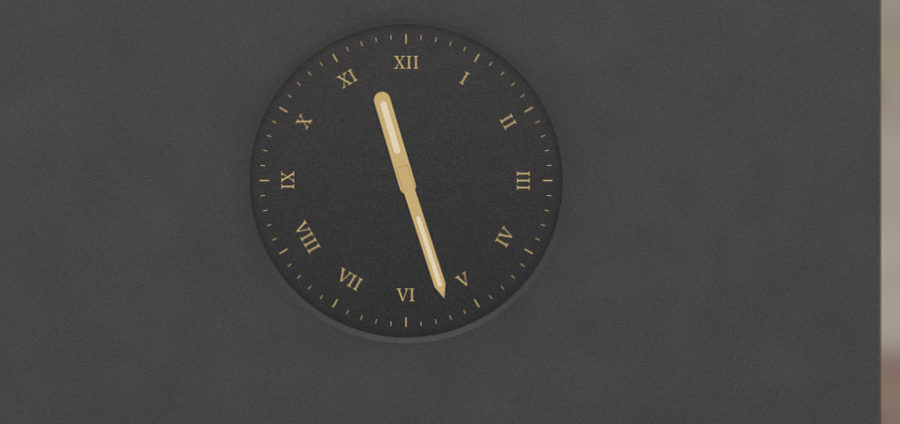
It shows 11 h 27 min
